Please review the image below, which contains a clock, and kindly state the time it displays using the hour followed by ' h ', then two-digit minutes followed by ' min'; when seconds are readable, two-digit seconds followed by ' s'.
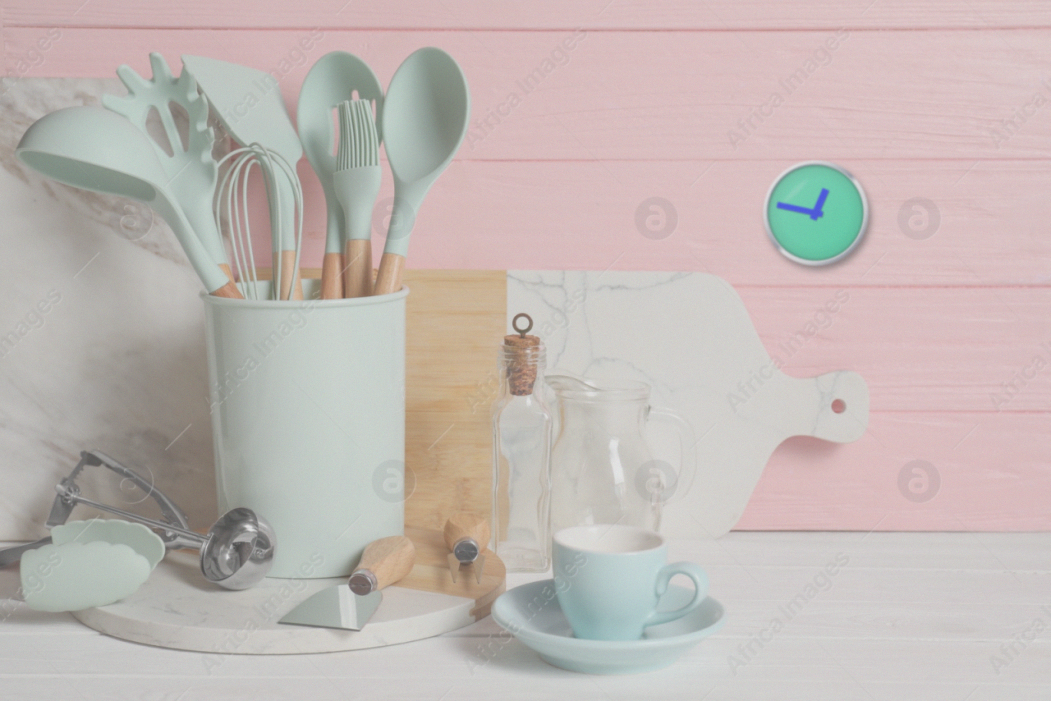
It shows 12 h 47 min
